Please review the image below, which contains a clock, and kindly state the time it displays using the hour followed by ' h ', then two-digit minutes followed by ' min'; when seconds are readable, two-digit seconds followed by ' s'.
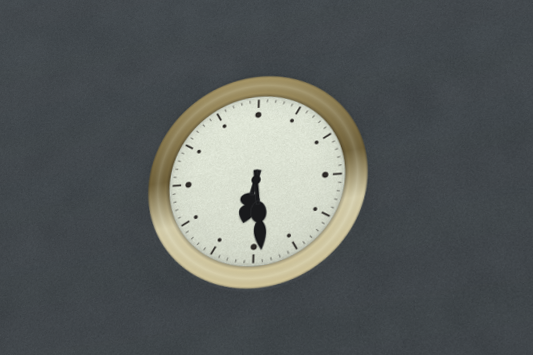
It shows 6 h 29 min
